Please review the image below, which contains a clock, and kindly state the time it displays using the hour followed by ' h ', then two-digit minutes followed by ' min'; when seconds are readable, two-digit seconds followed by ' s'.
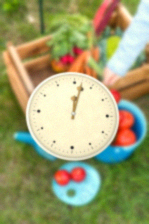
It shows 12 h 02 min
